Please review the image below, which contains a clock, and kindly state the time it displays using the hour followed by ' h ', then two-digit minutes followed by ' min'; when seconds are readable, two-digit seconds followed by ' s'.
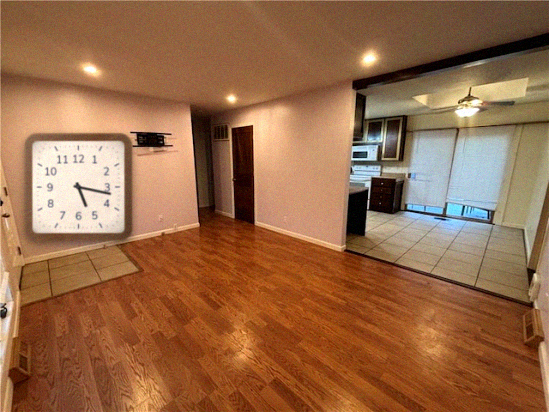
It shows 5 h 17 min
